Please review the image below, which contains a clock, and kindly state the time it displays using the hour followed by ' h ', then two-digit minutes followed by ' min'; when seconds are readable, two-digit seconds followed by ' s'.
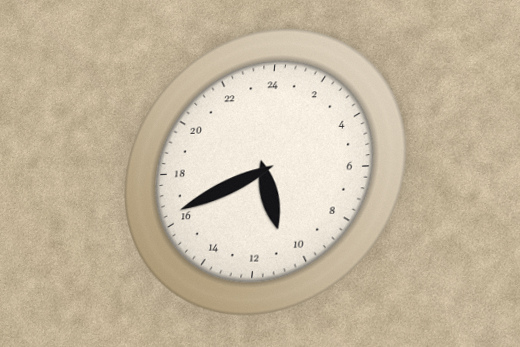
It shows 10 h 41 min
